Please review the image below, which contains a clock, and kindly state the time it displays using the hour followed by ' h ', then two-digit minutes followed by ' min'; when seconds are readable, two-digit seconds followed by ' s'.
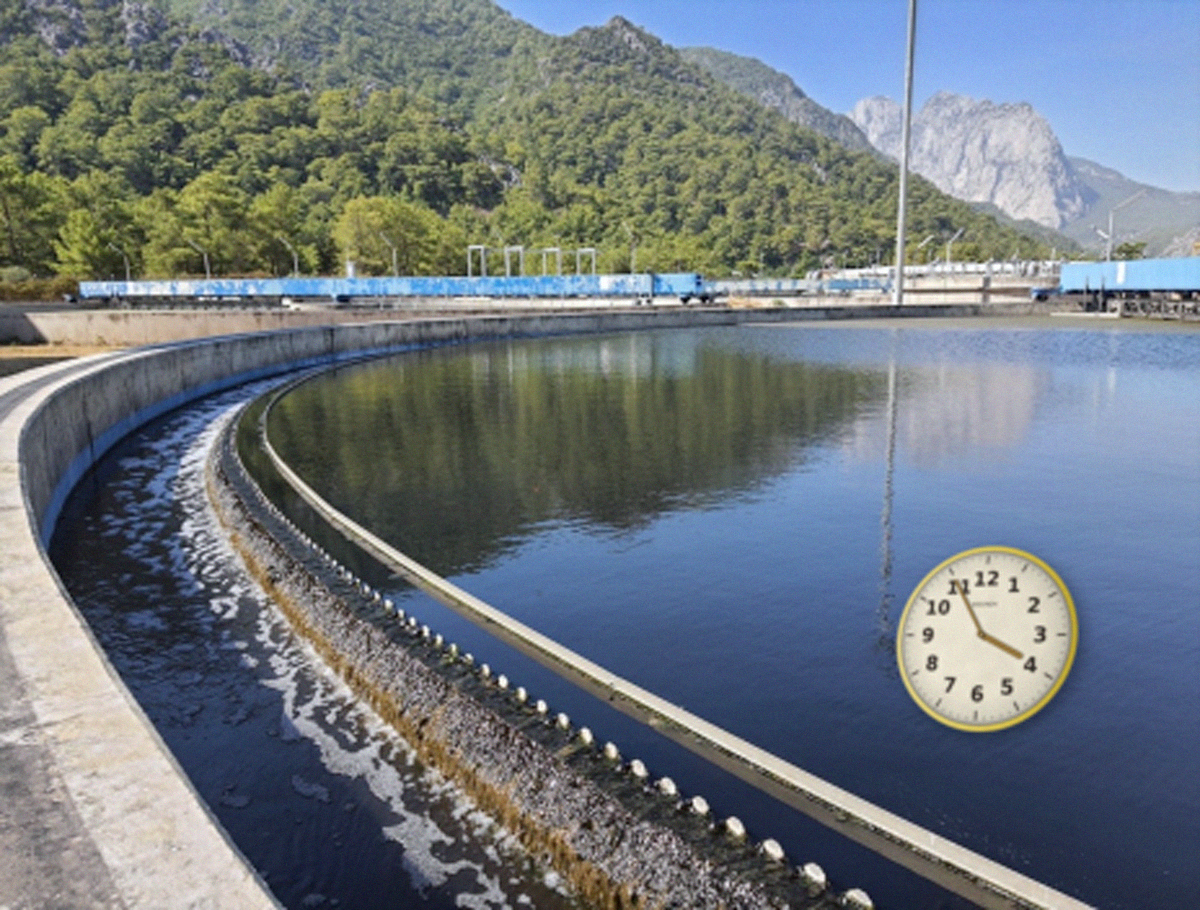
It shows 3 h 55 min
